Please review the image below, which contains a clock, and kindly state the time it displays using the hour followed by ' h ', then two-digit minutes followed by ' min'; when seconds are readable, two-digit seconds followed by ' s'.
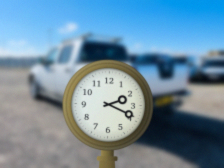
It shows 2 h 19 min
